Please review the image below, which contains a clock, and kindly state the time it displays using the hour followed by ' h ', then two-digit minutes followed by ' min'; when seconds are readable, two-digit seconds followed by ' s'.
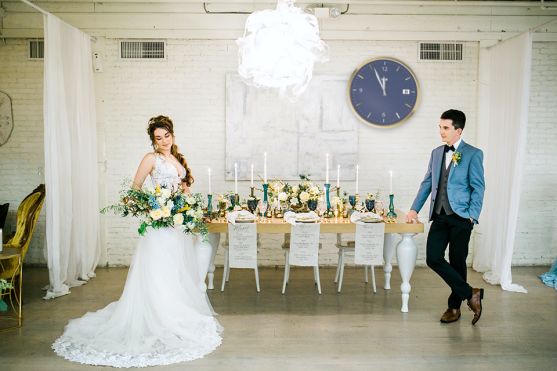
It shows 11 h 56 min
